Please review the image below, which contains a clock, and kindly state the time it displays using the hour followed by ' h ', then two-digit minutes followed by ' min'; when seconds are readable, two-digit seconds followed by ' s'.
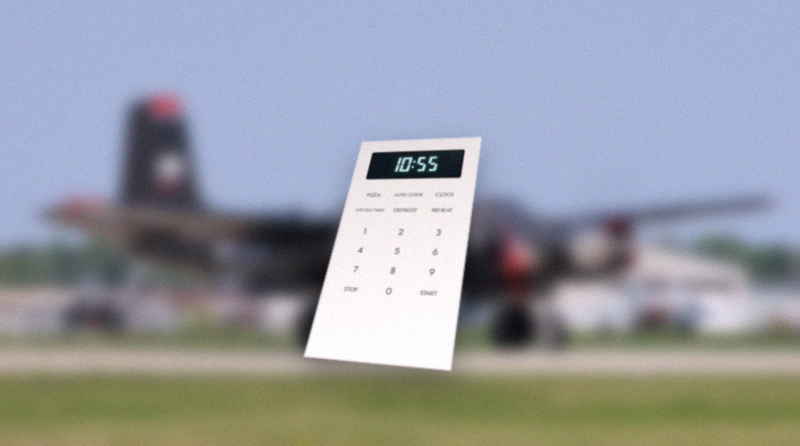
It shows 10 h 55 min
